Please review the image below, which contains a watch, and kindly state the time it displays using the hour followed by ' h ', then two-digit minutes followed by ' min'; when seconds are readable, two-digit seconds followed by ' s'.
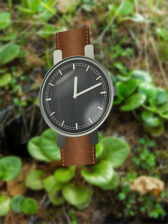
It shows 12 h 12 min
